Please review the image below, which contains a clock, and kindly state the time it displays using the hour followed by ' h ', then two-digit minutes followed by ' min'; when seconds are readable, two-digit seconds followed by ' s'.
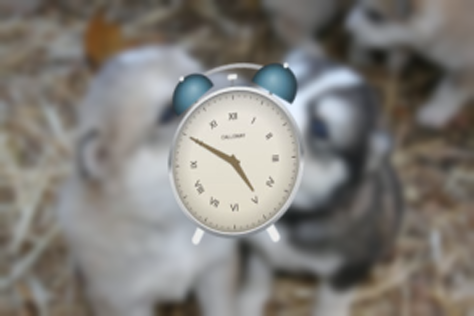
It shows 4 h 50 min
